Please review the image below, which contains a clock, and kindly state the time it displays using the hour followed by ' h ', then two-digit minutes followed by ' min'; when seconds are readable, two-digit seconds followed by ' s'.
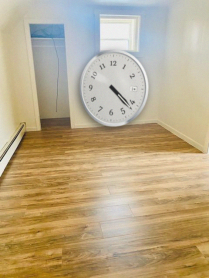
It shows 4 h 22 min
